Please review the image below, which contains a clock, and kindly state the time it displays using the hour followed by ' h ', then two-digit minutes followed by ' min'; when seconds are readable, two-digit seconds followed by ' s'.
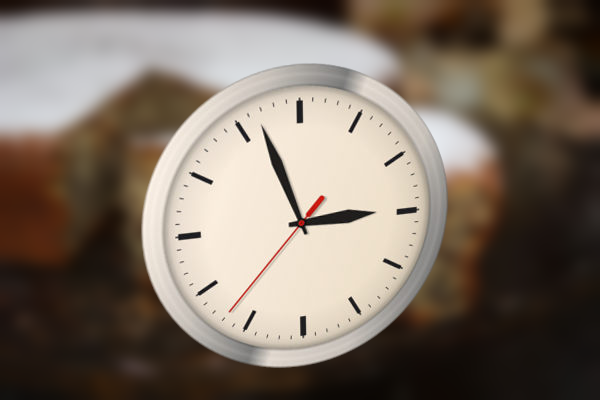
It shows 2 h 56 min 37 s
